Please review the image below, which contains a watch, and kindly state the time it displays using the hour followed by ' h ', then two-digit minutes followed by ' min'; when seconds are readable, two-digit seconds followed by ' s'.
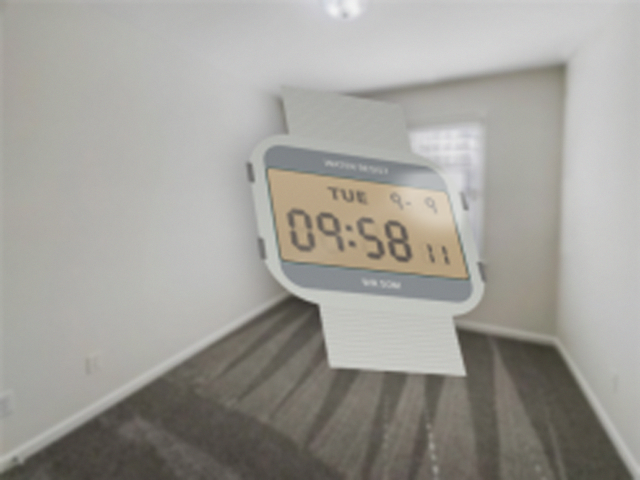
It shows 9 h 58 min 11 s
